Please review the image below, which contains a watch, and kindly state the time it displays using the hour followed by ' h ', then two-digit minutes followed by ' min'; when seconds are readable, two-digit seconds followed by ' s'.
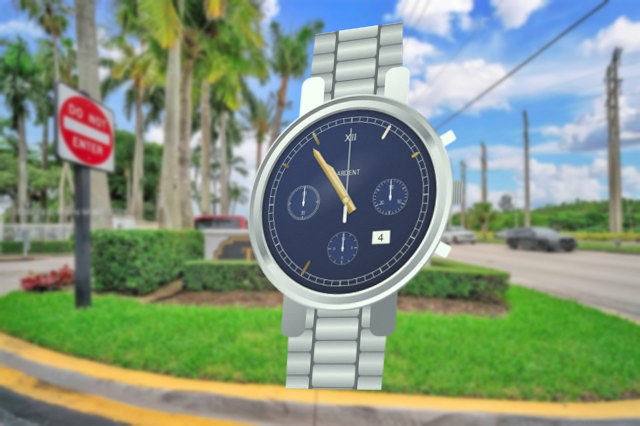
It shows 10 h 54 min
